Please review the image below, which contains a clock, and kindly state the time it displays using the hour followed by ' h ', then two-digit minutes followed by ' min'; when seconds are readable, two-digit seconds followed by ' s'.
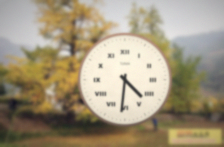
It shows 4 h 31 min
